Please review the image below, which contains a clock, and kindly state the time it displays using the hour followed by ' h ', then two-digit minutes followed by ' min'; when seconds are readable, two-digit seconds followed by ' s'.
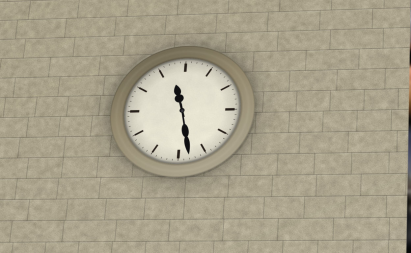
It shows 11 h 28 min
